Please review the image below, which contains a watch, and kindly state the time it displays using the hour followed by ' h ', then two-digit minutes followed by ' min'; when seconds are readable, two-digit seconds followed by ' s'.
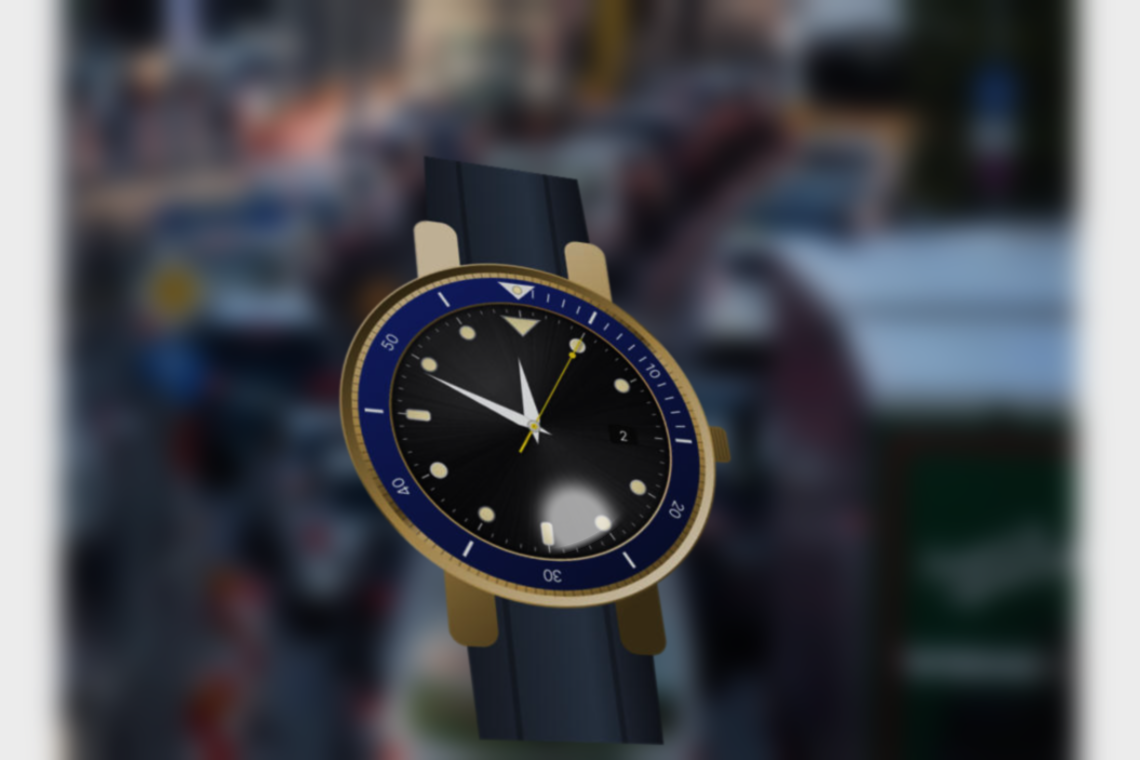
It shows 11 h 49 min 05 s
